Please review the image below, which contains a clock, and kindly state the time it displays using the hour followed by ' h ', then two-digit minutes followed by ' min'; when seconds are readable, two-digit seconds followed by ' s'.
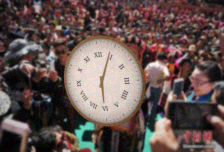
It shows 6 h 04 min
